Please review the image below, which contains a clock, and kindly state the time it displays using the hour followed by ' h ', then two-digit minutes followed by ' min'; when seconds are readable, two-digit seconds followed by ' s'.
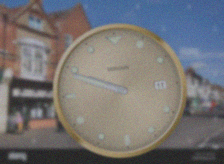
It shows 9 h 49 min
